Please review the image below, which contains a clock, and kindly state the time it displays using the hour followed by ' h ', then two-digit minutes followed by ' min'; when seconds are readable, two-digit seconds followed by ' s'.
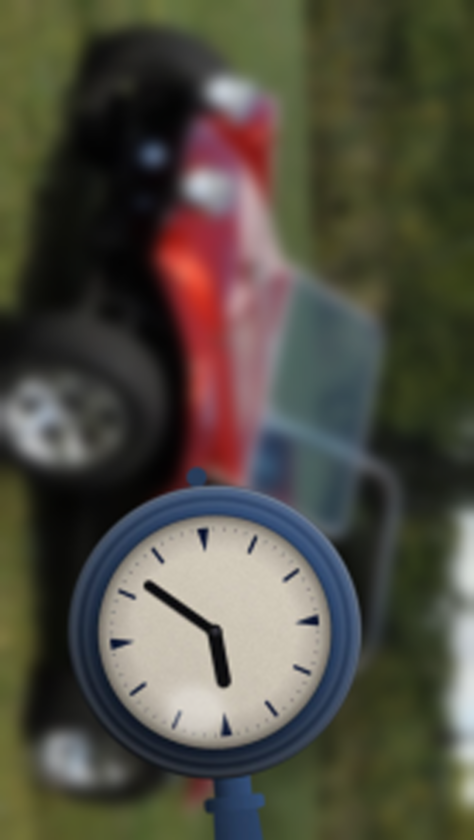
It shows 5 h 52 min
